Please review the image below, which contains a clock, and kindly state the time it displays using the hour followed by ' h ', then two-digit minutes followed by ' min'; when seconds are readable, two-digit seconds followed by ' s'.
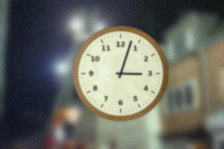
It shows 3 h 03 min
